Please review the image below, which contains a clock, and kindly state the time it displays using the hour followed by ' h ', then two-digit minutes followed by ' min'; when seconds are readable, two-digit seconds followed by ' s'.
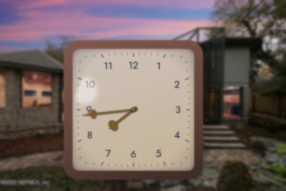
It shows 7 h 44 min
